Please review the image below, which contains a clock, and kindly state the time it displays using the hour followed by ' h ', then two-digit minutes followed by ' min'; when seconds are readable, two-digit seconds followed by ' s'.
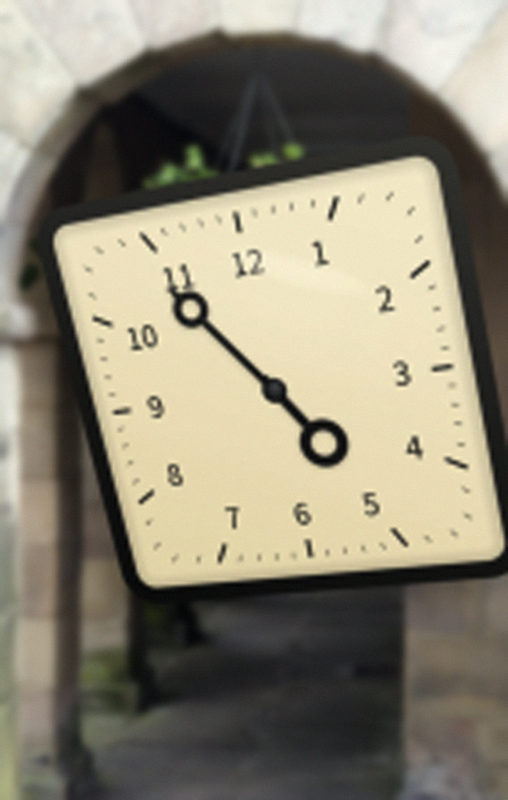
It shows 4 h 54 min
